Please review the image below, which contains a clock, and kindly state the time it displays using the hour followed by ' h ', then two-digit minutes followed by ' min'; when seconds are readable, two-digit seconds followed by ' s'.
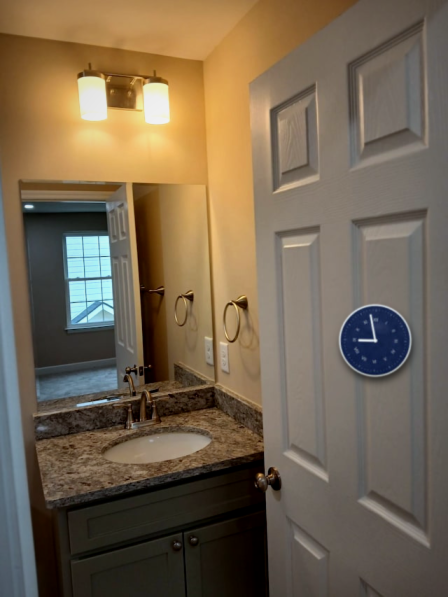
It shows 8 h 58 min
